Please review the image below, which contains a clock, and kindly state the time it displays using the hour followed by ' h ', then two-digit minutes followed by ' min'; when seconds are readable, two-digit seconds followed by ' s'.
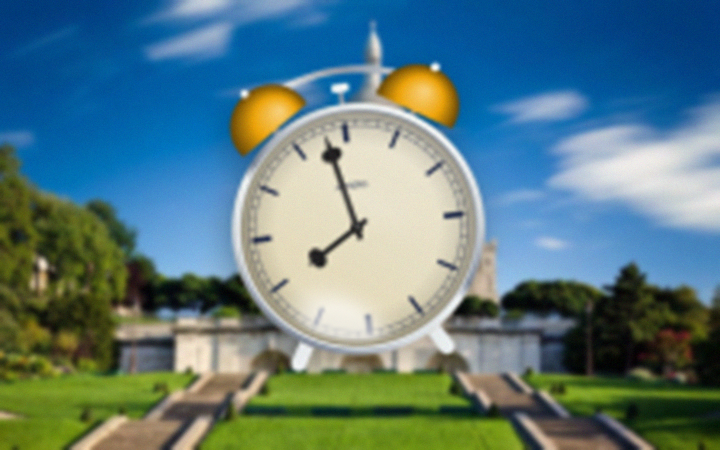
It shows 7 h 58 min
